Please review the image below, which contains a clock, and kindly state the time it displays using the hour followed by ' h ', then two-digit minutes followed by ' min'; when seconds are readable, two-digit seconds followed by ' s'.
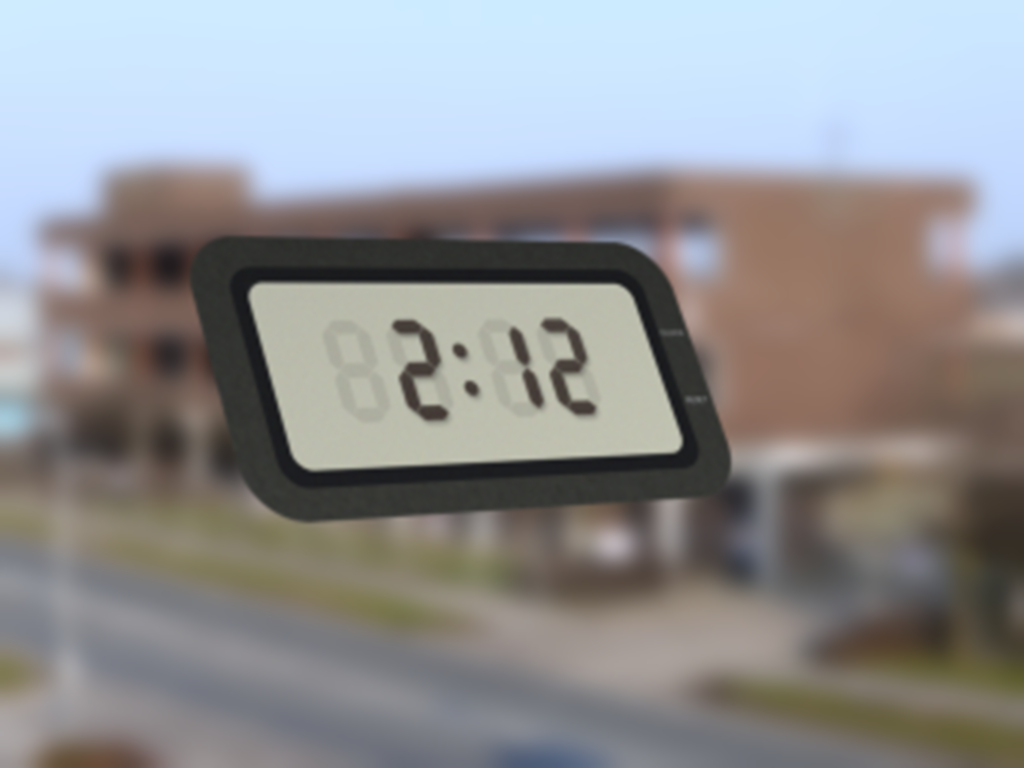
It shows 2 h 12 min
